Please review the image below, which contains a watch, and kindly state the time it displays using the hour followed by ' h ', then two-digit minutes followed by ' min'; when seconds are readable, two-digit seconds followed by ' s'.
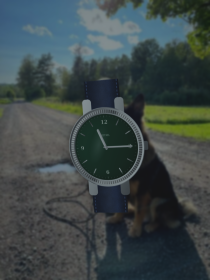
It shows 11 h 15 min
